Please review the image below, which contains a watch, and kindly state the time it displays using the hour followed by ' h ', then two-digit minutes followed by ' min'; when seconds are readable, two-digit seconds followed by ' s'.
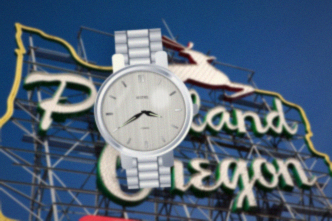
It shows 3 h 40 min
